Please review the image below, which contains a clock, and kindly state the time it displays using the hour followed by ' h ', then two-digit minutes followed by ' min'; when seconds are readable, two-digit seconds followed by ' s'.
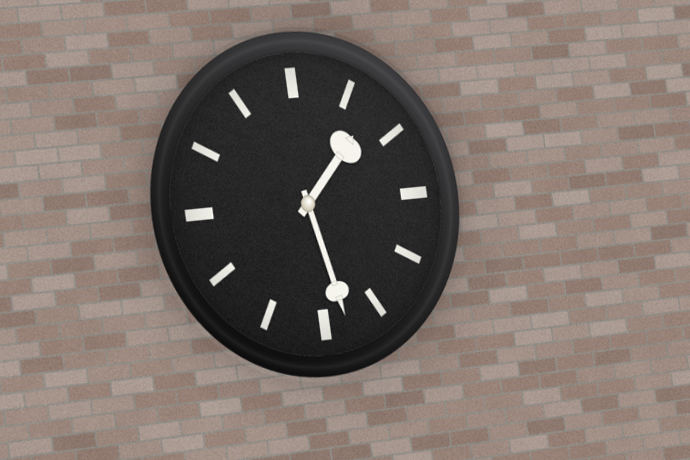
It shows 1 h 28 min
